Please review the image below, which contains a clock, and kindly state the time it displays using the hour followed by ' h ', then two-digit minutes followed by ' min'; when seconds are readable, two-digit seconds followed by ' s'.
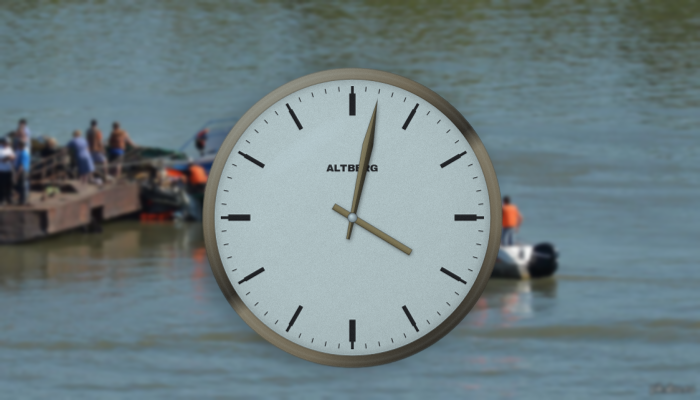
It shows 4 h 02 min
